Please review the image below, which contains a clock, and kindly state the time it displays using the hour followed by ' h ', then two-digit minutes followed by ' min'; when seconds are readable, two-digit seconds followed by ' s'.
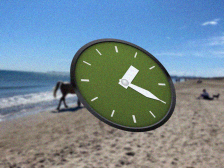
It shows 1 h 20 min
